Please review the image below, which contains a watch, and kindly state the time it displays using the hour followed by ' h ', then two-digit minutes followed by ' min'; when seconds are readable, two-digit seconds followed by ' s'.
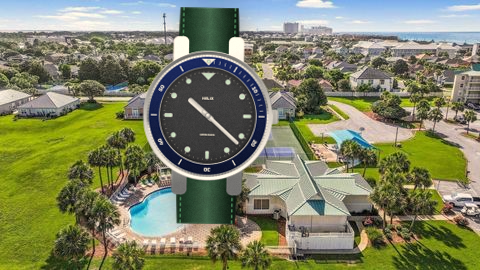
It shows 10 h 22 min
